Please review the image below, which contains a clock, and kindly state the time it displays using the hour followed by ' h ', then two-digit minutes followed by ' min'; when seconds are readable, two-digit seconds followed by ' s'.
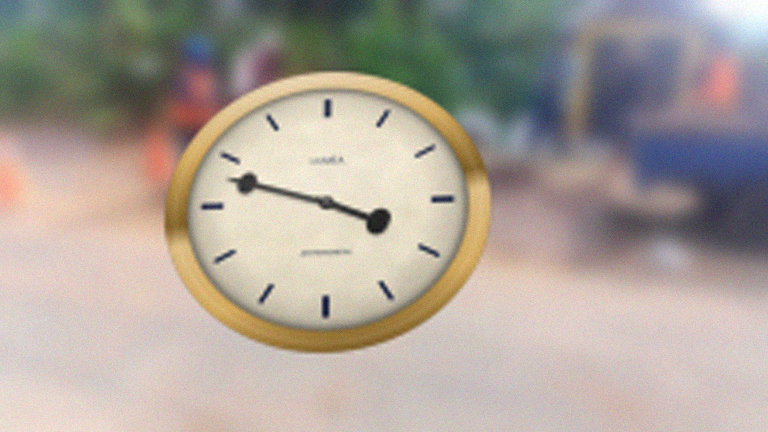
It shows 3 h 48 min
